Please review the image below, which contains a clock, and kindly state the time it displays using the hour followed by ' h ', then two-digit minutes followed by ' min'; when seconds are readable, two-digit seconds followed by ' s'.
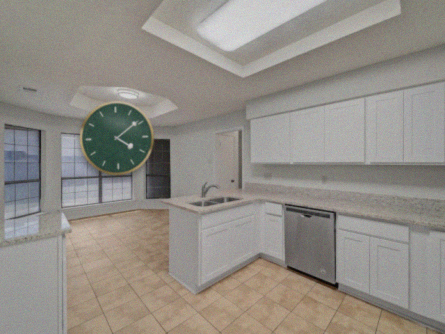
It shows 4 h 09 min
